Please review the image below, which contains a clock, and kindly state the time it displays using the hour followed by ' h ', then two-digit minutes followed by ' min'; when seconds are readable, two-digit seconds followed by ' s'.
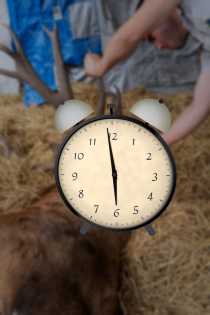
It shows 5 h 59 min
